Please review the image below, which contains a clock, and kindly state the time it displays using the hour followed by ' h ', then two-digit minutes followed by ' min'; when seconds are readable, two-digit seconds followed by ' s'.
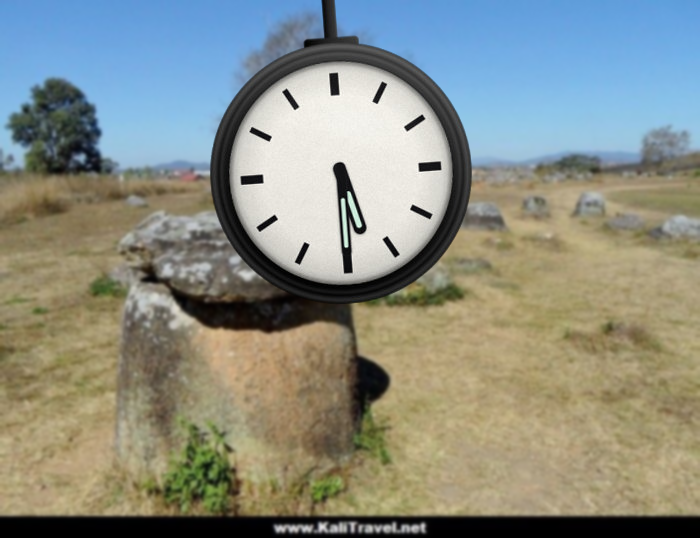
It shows 5 h 30 min
